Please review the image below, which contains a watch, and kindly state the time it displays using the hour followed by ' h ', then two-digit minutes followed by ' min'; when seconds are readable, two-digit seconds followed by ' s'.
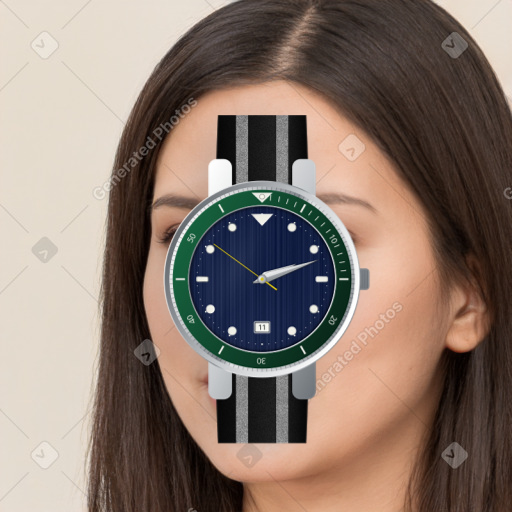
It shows 2 h 11 min 51 s
